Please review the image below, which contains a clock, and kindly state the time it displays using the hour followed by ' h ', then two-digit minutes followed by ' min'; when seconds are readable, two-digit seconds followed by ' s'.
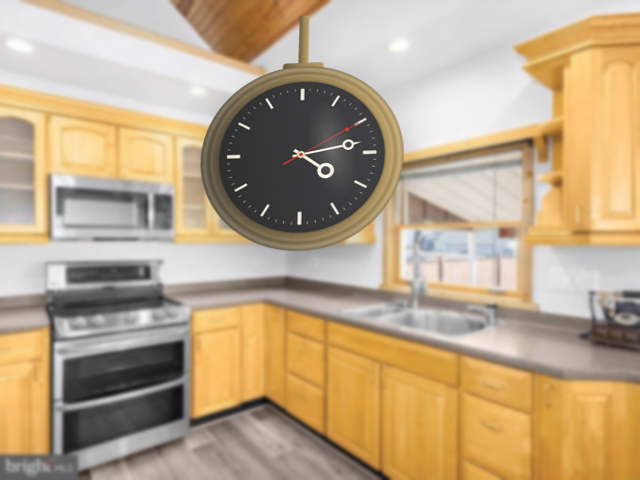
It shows 4 h 13 min 10 s
